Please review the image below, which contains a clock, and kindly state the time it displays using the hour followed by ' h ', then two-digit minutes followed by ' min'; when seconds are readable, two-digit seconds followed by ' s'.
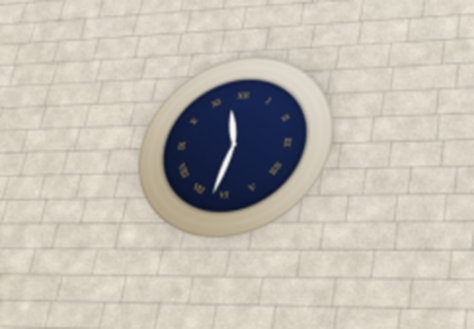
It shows 11 h 32 min
